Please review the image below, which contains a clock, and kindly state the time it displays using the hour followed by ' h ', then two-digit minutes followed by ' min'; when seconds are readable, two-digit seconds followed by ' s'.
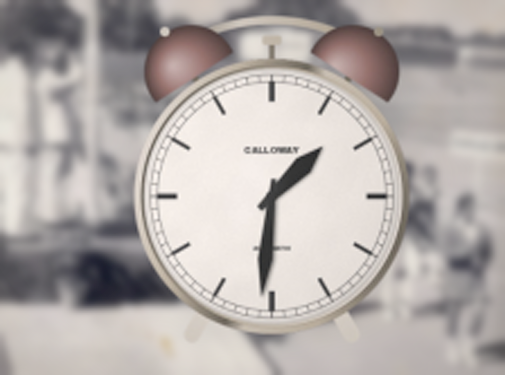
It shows 1 h 31 min
